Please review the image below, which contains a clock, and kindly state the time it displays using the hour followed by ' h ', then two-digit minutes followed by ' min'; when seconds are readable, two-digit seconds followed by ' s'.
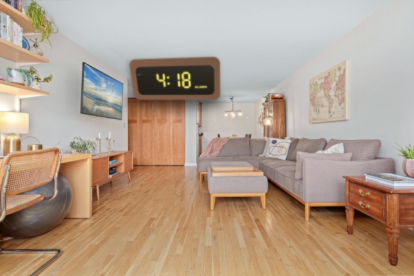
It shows 4 h 18 min
